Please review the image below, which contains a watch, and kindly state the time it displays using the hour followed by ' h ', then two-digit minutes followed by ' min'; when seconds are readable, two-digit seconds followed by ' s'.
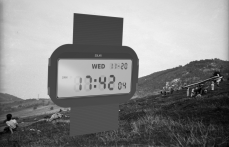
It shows 17 h 42 min 04 s
